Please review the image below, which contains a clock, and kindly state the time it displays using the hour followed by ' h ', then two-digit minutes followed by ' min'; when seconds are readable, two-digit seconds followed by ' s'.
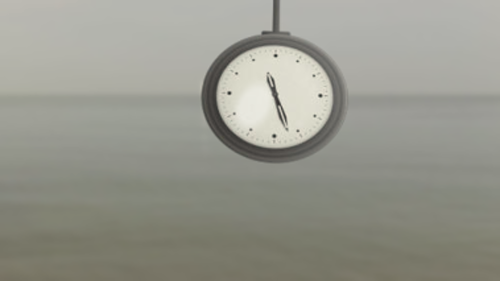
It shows 11 h 27 min
